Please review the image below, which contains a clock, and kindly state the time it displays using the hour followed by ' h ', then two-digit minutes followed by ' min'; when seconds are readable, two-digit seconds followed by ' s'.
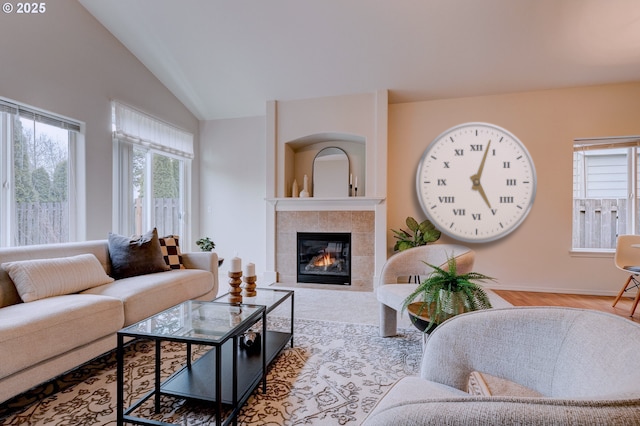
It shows 5 h 03 min
